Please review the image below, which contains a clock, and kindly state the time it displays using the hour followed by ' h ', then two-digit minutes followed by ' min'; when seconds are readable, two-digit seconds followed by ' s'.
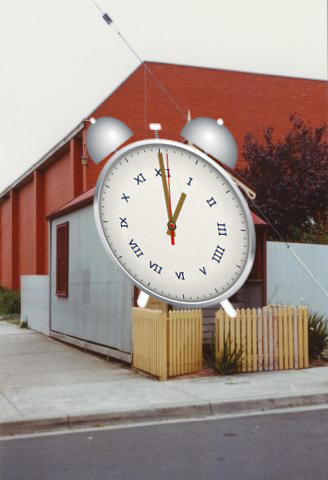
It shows 1 h 00 min 01 s
